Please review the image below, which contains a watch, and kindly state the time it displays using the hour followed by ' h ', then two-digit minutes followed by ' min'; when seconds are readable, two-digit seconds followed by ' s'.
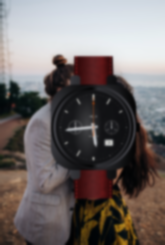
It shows 5 h 44 min
